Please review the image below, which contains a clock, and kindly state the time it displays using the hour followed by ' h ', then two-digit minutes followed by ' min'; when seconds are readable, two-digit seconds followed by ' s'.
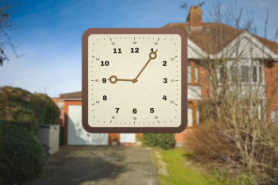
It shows 9 h 06 min
